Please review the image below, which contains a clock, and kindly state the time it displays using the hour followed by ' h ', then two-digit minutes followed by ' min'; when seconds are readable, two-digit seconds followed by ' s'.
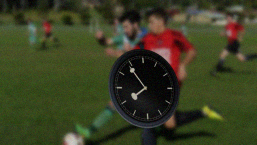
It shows 7 h 54 min
